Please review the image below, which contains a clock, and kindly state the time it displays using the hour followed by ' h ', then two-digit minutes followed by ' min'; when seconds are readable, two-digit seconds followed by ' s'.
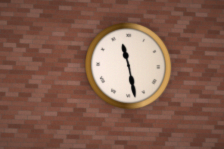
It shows 11 h 28 min
